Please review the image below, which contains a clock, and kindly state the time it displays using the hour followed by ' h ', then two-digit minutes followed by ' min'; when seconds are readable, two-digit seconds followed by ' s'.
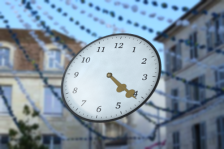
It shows 4 h 21 min
